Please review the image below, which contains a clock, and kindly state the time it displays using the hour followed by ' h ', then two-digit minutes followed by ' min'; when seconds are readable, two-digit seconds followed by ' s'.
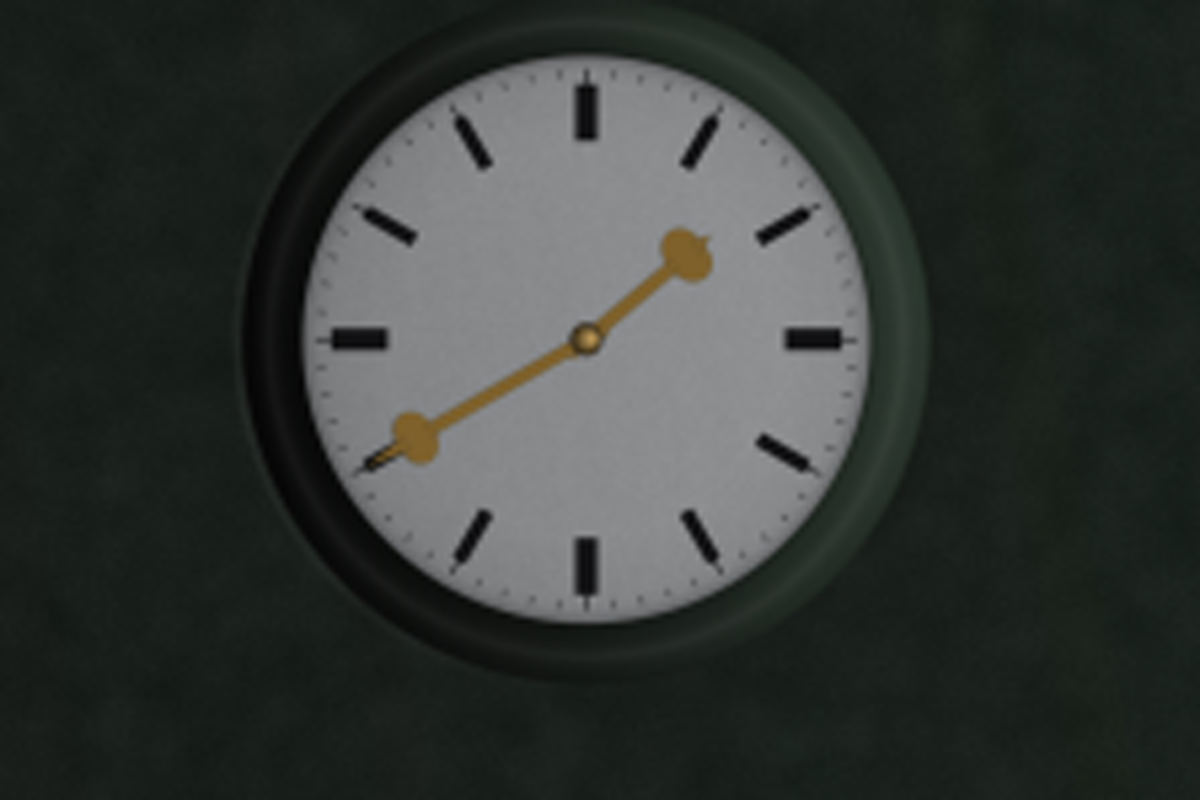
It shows 1 h 40 min
